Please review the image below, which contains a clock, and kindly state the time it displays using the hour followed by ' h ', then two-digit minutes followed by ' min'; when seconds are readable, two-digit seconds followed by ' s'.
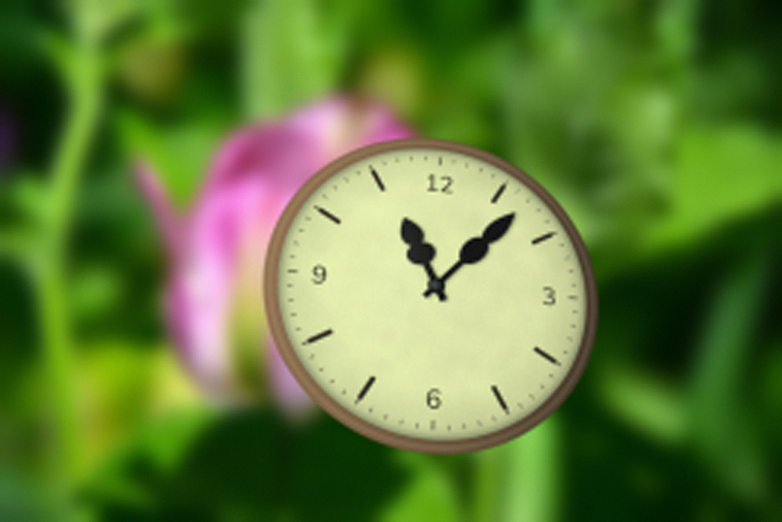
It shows 11 h 07 min
